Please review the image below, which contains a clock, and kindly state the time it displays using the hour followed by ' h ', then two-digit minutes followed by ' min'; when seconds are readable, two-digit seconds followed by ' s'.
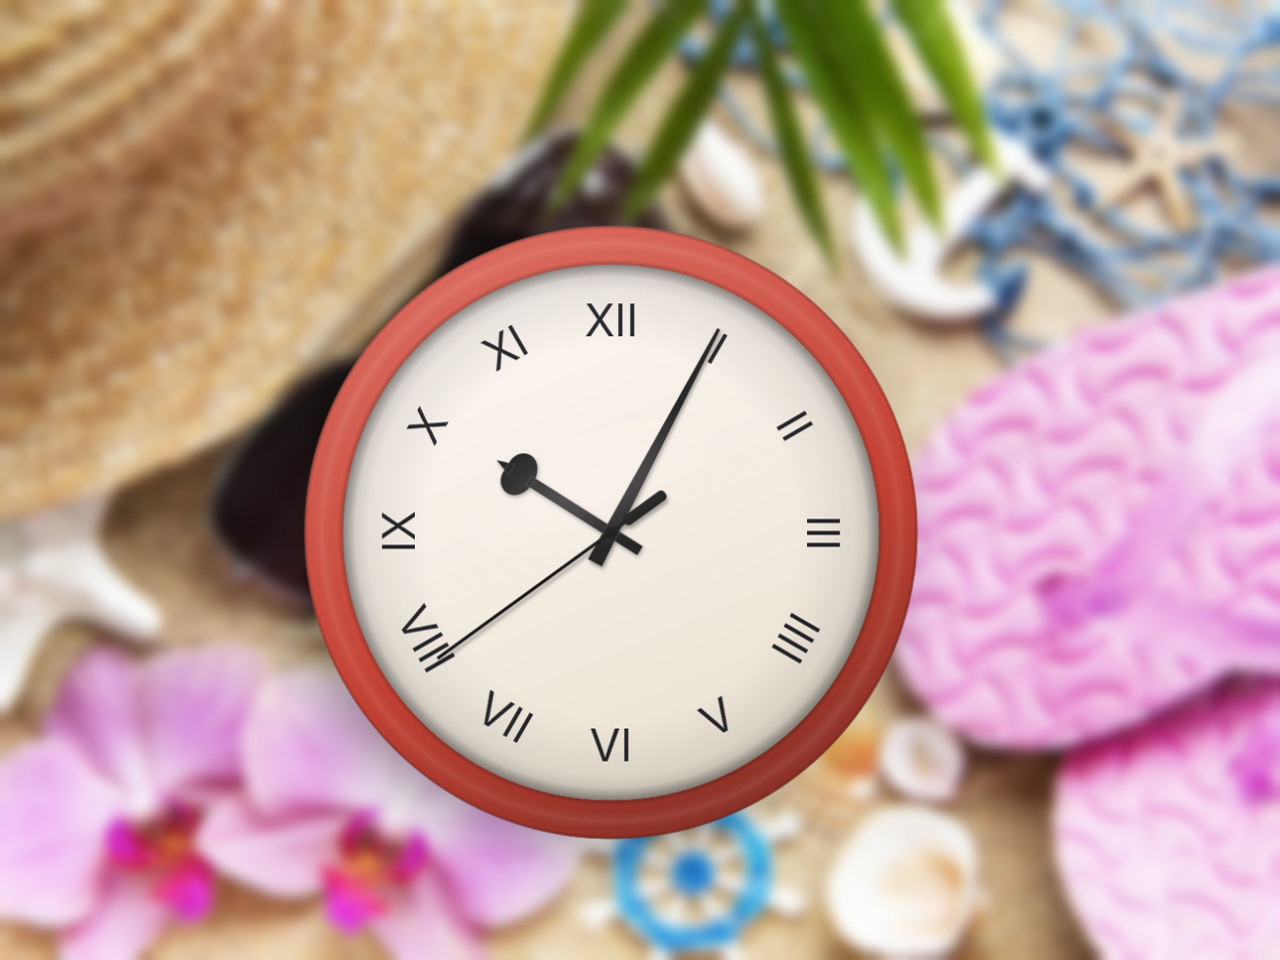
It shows 10 h 04 min 39 s
